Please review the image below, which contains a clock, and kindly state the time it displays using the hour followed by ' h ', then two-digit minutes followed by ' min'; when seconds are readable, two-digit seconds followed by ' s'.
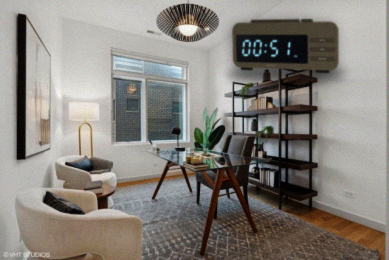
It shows 0 h 51 min
